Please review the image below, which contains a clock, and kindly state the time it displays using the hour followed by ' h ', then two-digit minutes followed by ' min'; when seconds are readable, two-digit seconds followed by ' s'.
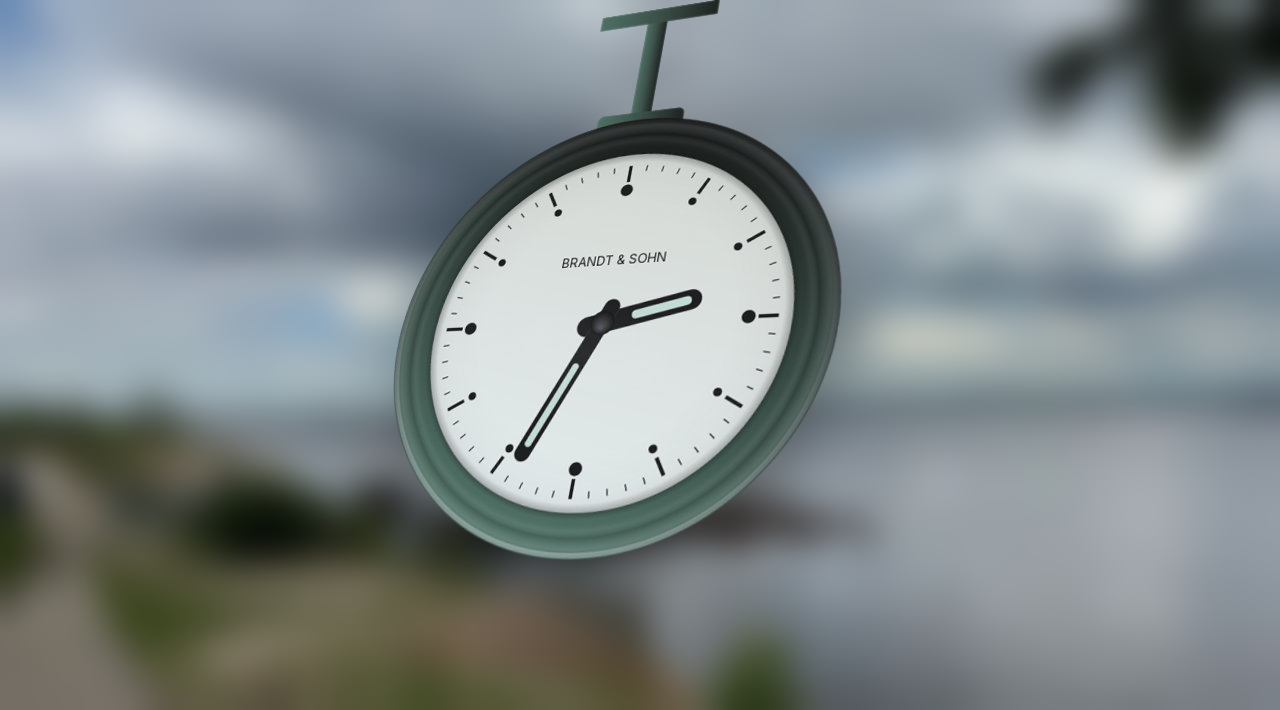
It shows 2 h 34 min
